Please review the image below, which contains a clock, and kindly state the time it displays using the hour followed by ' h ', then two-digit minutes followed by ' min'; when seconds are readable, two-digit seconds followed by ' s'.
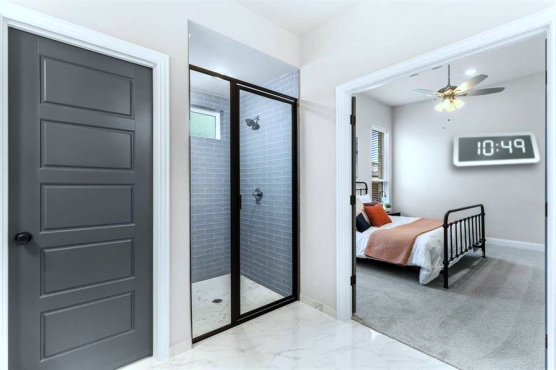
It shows 10 h 49 min
